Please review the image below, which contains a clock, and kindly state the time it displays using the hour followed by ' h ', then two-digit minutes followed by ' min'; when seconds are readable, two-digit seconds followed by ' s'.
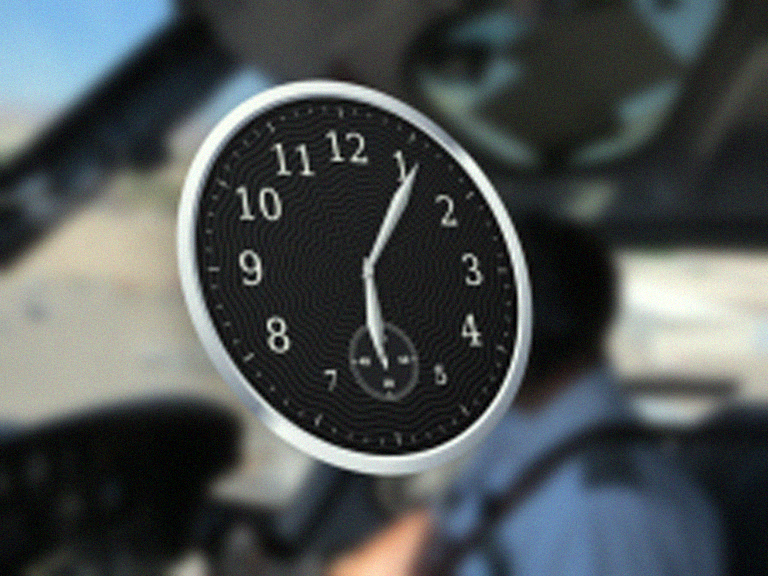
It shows 6 h 06 min
